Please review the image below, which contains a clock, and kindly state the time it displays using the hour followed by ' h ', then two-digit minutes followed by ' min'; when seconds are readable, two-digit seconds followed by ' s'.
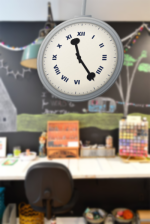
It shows 11 h 24 min
